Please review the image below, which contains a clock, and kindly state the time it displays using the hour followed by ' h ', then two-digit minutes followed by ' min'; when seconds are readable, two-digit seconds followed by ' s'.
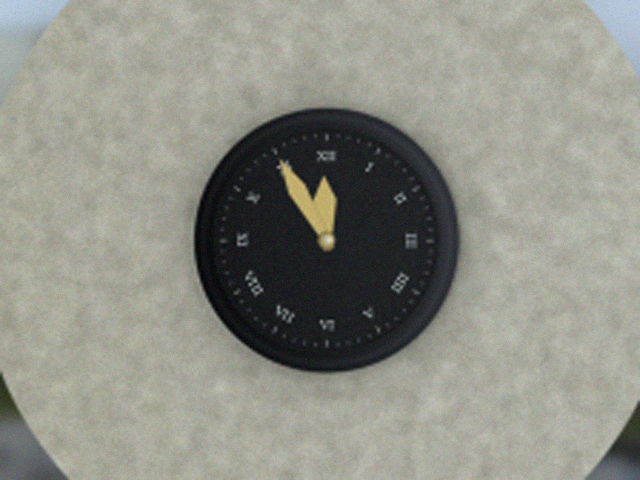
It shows 11 h 55 min
